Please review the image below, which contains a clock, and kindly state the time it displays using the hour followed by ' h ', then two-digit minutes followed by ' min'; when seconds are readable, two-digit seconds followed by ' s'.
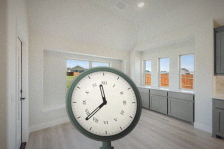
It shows 11 h 38 min
